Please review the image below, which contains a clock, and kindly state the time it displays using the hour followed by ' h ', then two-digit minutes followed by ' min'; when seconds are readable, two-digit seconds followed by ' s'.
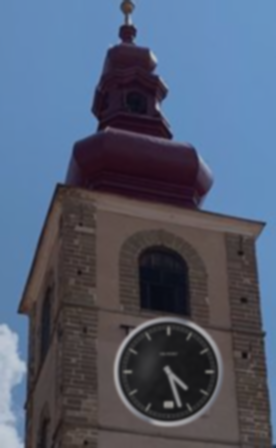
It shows 4 h 27 min
